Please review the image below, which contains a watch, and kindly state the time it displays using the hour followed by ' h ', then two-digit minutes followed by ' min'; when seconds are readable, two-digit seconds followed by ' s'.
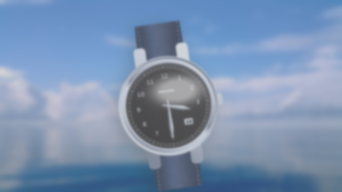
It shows 3 h 30 min
